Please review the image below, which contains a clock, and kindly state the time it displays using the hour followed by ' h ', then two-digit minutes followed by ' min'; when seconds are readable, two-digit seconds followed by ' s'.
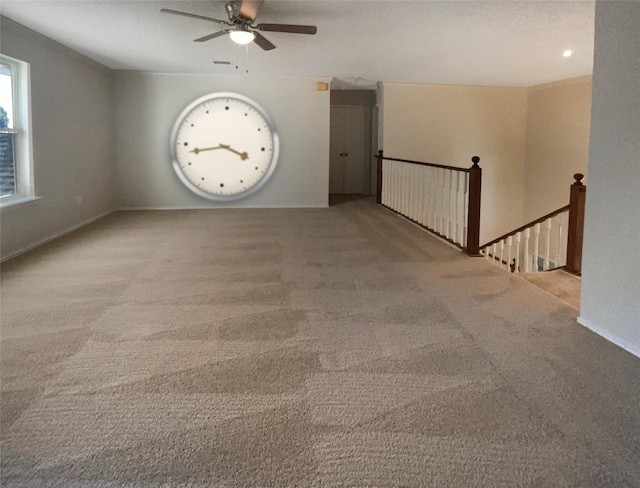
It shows 3 h 43 min
